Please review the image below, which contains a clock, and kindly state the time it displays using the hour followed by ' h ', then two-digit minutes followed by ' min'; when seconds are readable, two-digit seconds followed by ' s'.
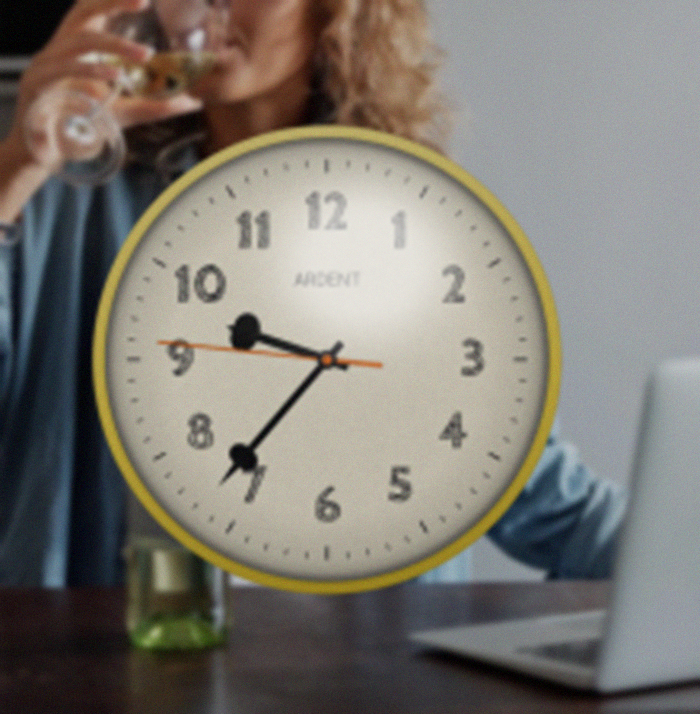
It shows 9 h 36 min 46 s
